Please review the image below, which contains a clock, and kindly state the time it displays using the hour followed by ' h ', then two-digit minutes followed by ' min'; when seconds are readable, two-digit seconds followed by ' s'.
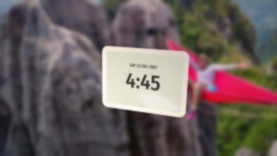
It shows 4 h 45 min
